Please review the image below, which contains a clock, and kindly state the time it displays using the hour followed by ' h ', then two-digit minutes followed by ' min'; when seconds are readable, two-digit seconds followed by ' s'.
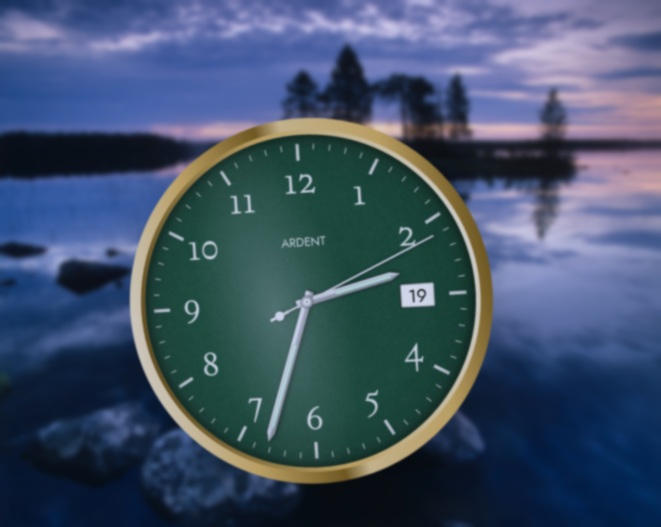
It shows 2 h 33 min 11 s
